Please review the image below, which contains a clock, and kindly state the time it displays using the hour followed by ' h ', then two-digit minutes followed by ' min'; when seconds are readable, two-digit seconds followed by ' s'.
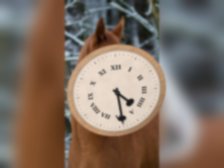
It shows 4 h 29 min
